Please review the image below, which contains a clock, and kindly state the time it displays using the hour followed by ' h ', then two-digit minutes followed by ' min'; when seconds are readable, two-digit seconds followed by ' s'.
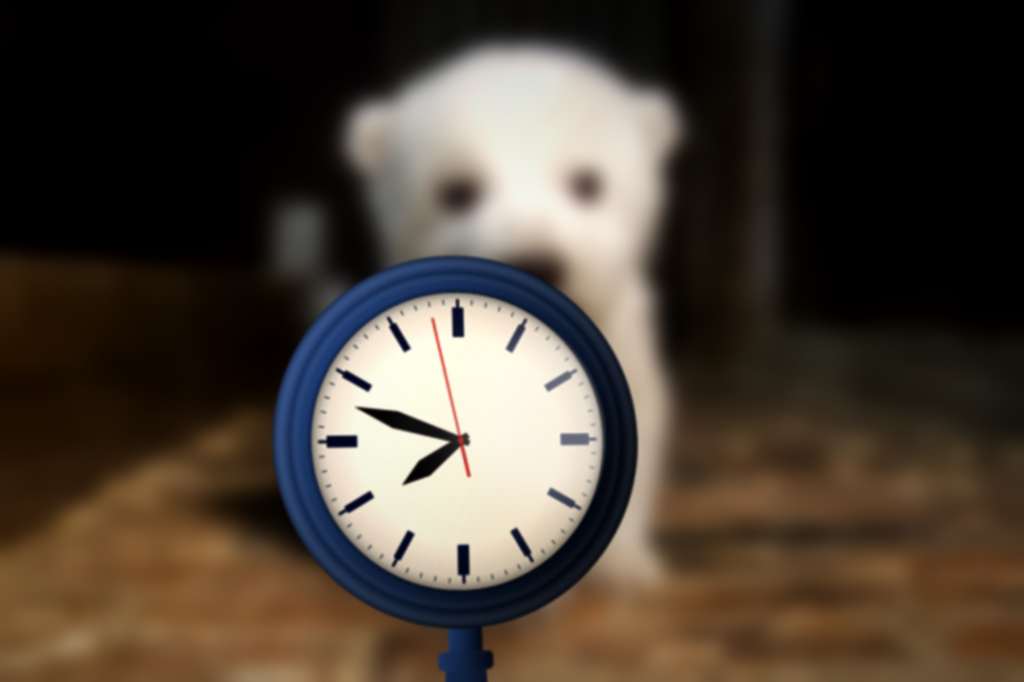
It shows 7 h 47 min 58 s
